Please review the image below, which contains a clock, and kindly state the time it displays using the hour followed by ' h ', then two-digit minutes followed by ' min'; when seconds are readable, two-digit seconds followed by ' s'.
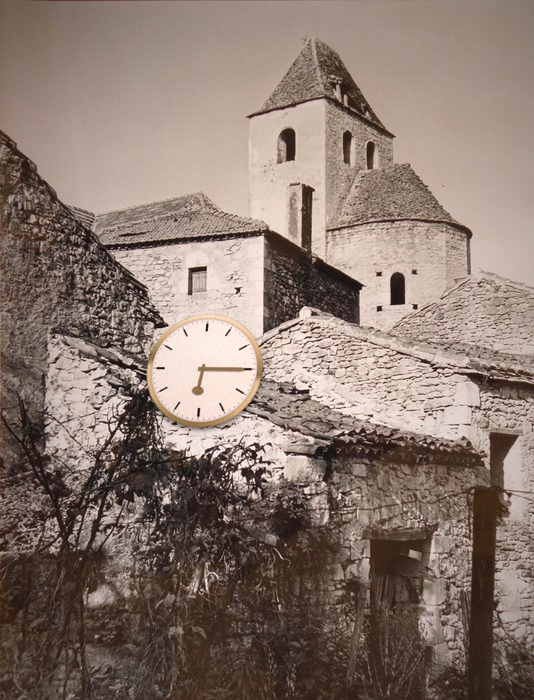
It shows 6 h 15 min
